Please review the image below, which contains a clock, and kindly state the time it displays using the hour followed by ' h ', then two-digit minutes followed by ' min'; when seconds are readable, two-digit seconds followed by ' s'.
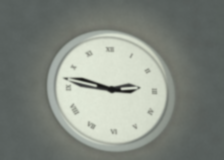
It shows 2 h 47 min
